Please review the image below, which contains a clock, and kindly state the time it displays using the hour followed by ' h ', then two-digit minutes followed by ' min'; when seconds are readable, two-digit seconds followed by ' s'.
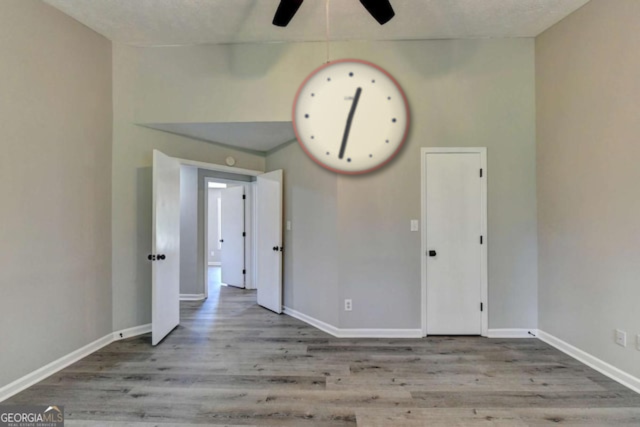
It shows 12 h 32 min
